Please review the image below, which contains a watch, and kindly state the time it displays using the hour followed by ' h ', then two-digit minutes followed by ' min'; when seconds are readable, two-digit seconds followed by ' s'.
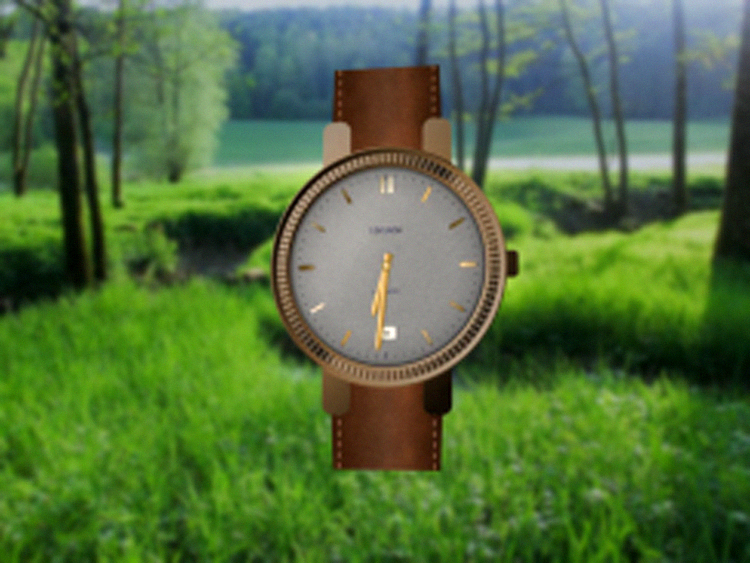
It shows 6 h 31 min
